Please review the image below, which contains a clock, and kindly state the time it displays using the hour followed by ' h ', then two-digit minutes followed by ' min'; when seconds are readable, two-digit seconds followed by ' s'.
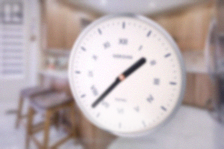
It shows 1 h 37 min
